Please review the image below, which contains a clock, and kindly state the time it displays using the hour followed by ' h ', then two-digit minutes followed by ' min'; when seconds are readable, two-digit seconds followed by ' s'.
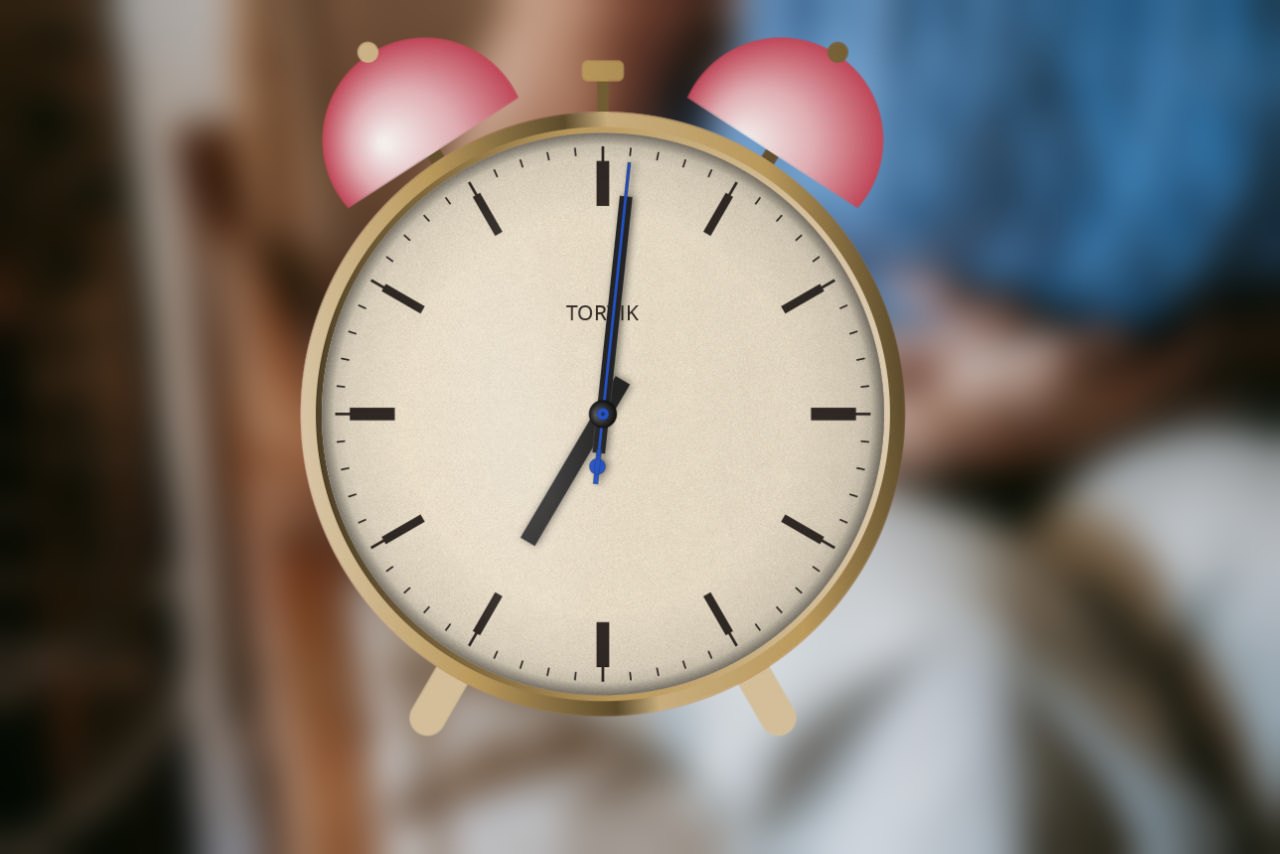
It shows 7 h 01 min 01 s
